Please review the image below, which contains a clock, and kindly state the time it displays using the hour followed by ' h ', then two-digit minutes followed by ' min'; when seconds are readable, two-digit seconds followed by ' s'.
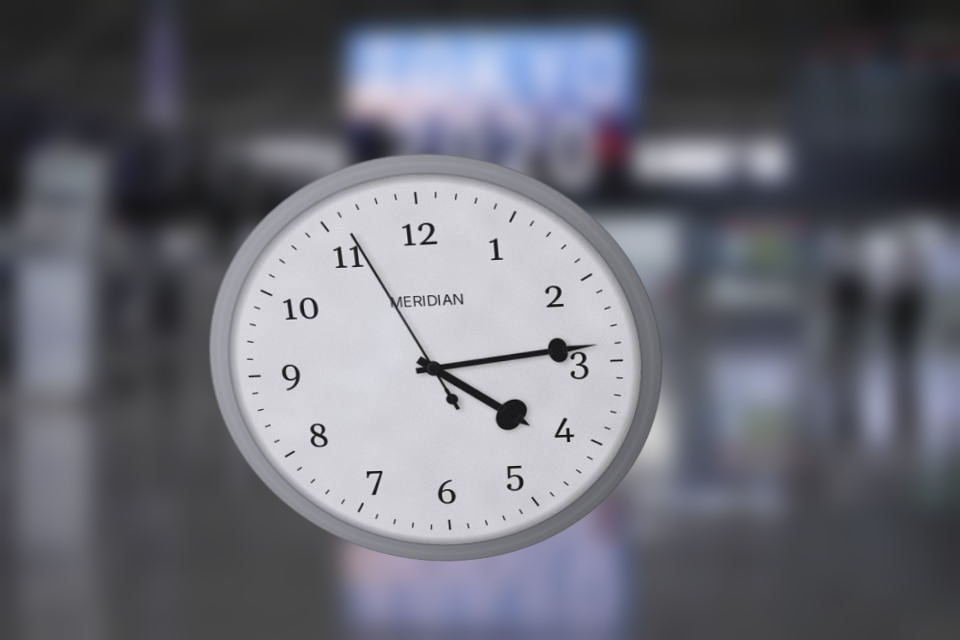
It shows 4 h 13 min 56 s
